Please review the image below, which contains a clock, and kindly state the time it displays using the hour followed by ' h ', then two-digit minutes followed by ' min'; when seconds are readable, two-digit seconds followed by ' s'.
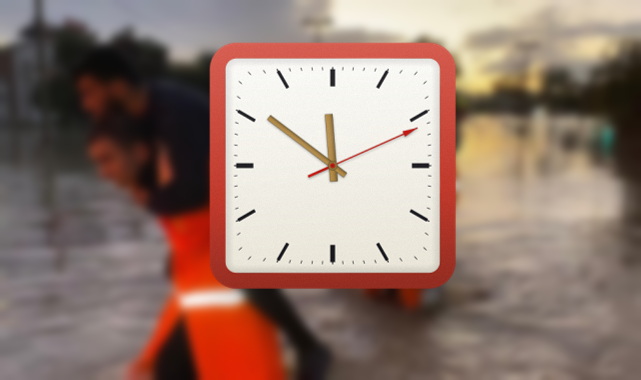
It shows 11 h 51 min 11 s
